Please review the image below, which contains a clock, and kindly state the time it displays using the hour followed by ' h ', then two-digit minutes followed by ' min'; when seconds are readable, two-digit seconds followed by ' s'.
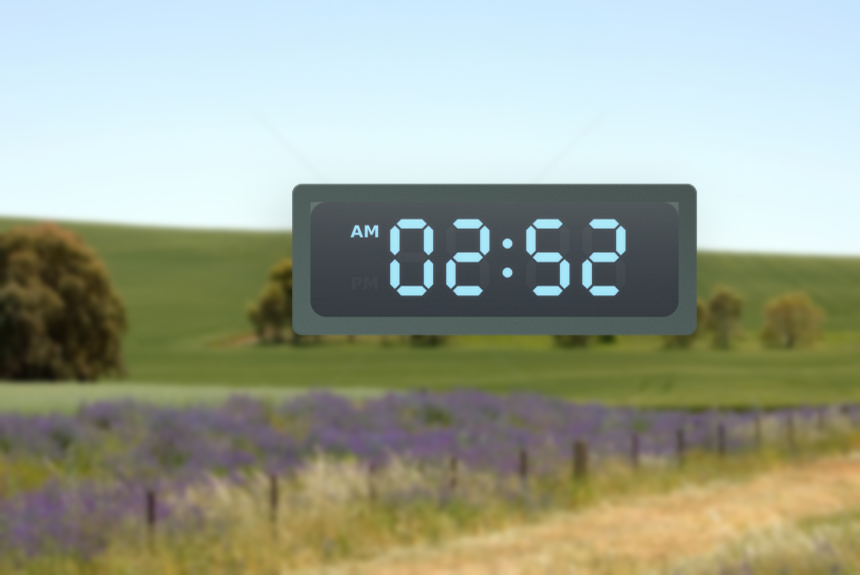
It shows 2 h 52 min
